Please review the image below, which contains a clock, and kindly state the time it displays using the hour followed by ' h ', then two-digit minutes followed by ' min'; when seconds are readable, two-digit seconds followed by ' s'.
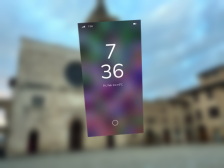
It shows 7 h 36 min
